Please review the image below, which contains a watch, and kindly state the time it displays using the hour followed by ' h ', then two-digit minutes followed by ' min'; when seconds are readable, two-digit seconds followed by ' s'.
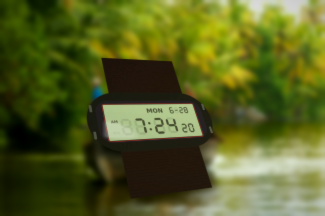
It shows 7 h 24 min 20 s
